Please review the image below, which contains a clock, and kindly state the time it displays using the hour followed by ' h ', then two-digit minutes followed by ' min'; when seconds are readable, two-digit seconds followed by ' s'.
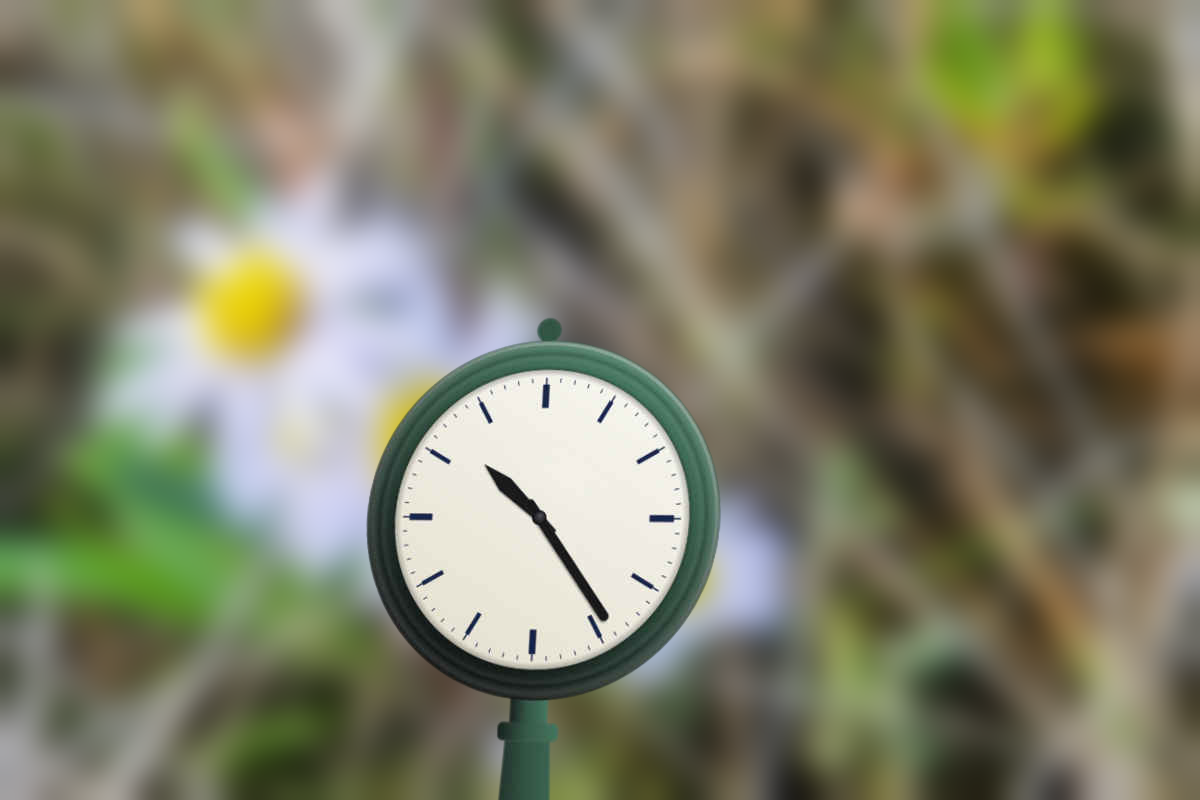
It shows 10 h 24 min
